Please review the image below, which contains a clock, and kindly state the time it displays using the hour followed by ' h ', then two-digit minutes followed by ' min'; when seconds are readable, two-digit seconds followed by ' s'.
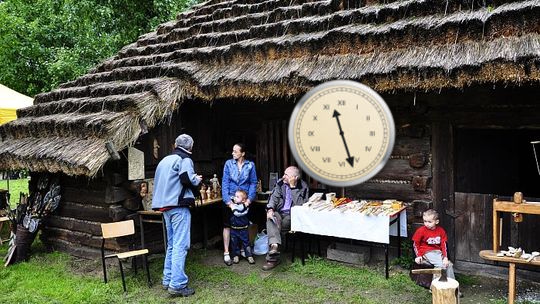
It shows 11 h 27 min
